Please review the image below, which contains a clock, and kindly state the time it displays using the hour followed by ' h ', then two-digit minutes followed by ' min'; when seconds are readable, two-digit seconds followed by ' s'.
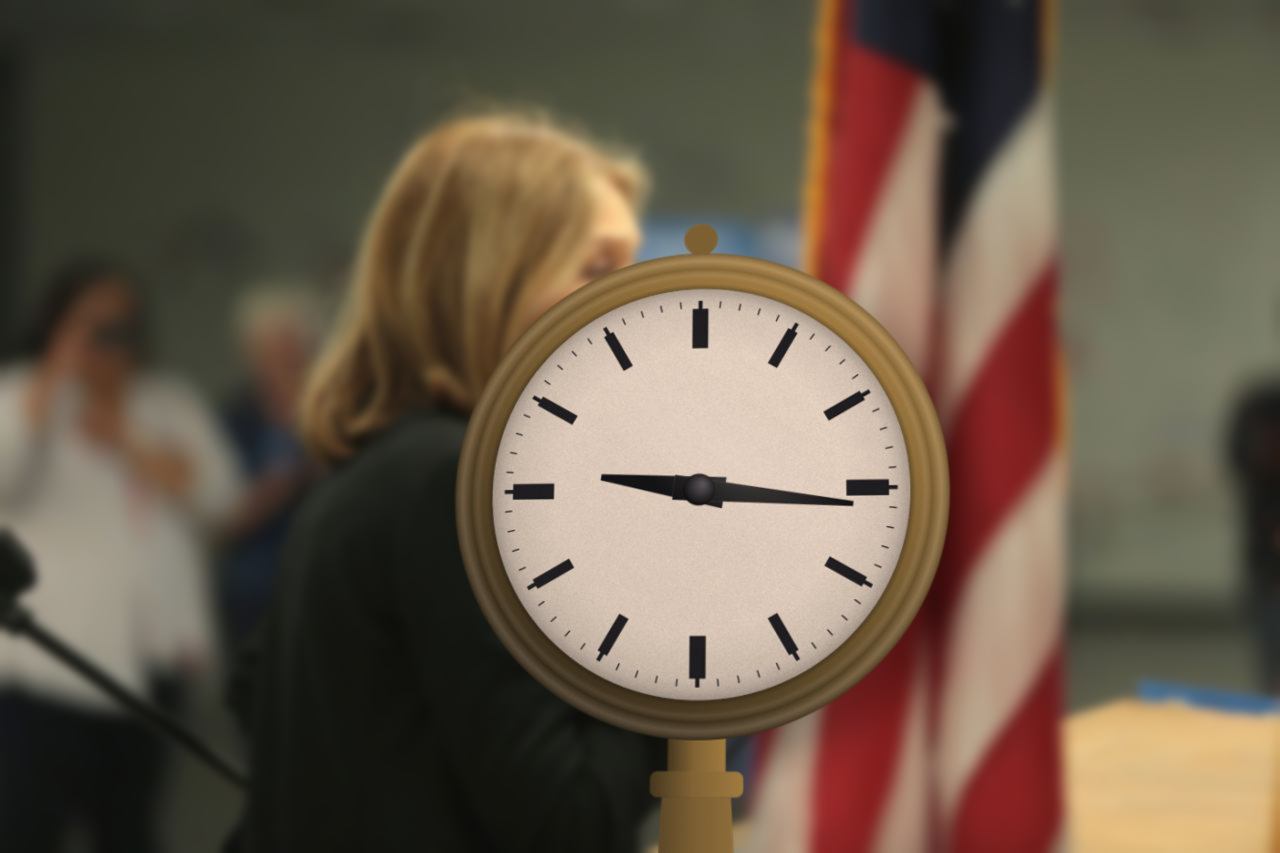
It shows 9 h 16 min
